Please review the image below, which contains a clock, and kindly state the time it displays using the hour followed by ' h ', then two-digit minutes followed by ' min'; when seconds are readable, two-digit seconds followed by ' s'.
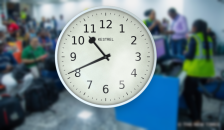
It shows 10 h 41 min
